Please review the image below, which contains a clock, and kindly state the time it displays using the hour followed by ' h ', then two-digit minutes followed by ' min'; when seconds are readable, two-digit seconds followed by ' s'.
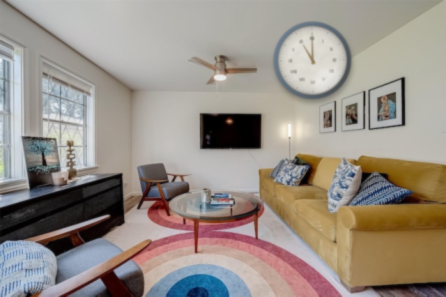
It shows 11 h 00 min
